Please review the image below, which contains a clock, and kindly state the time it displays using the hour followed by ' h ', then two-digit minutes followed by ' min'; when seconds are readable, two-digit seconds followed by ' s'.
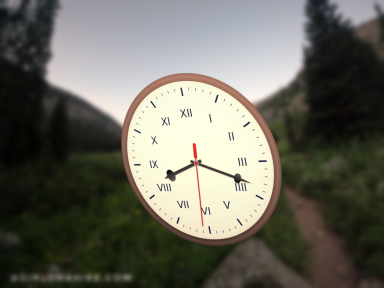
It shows 8 h 18 min 31 s
